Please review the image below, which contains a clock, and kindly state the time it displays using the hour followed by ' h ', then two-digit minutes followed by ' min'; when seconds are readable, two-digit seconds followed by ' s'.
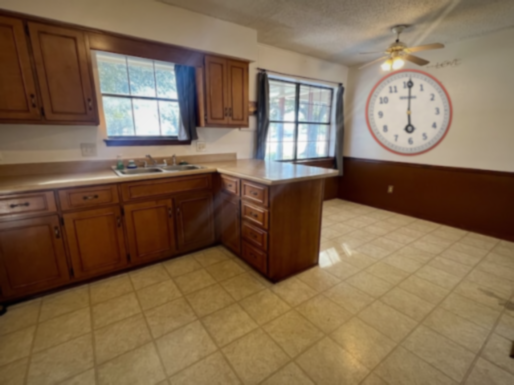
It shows 6 h 01 min
